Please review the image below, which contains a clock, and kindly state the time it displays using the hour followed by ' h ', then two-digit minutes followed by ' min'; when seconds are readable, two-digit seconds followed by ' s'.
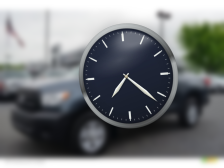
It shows 7 h 22 min
